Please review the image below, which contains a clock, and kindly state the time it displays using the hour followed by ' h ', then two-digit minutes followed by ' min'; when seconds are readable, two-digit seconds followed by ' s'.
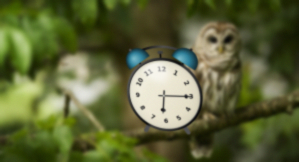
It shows 6 h 15 min
